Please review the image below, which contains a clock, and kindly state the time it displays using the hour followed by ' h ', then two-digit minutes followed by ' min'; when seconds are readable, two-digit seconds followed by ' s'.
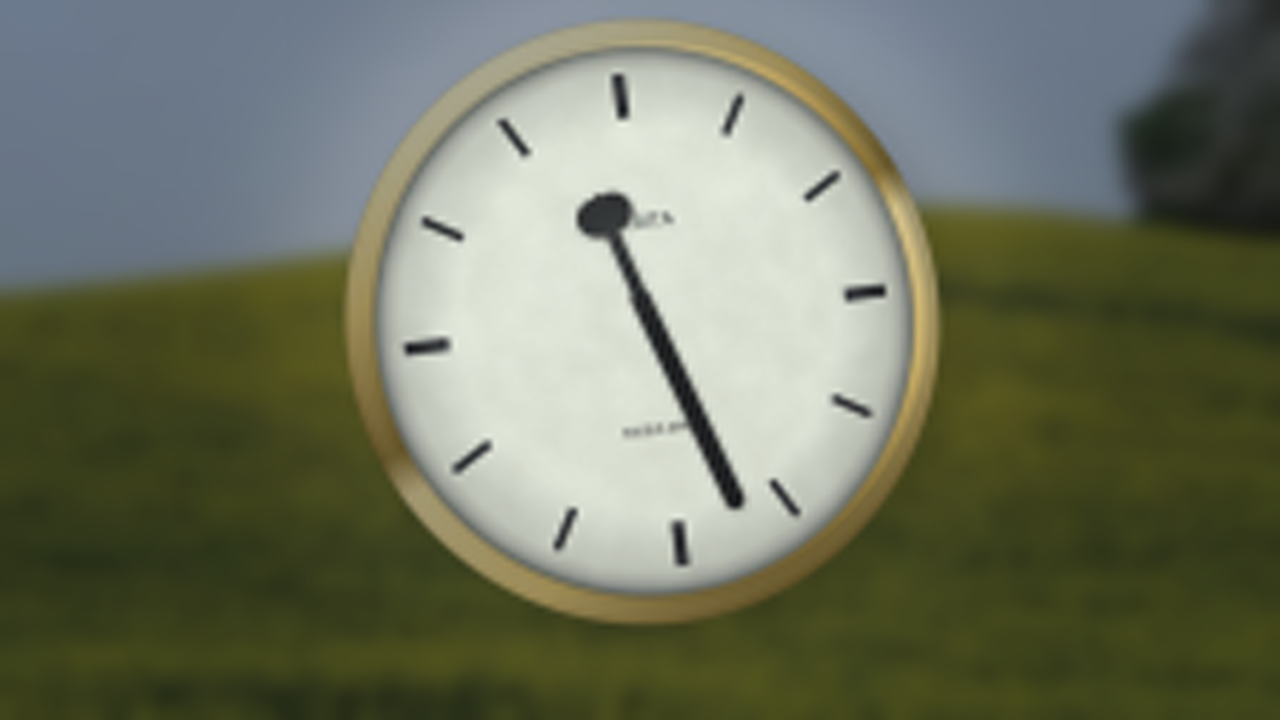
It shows 11 h 27 min
